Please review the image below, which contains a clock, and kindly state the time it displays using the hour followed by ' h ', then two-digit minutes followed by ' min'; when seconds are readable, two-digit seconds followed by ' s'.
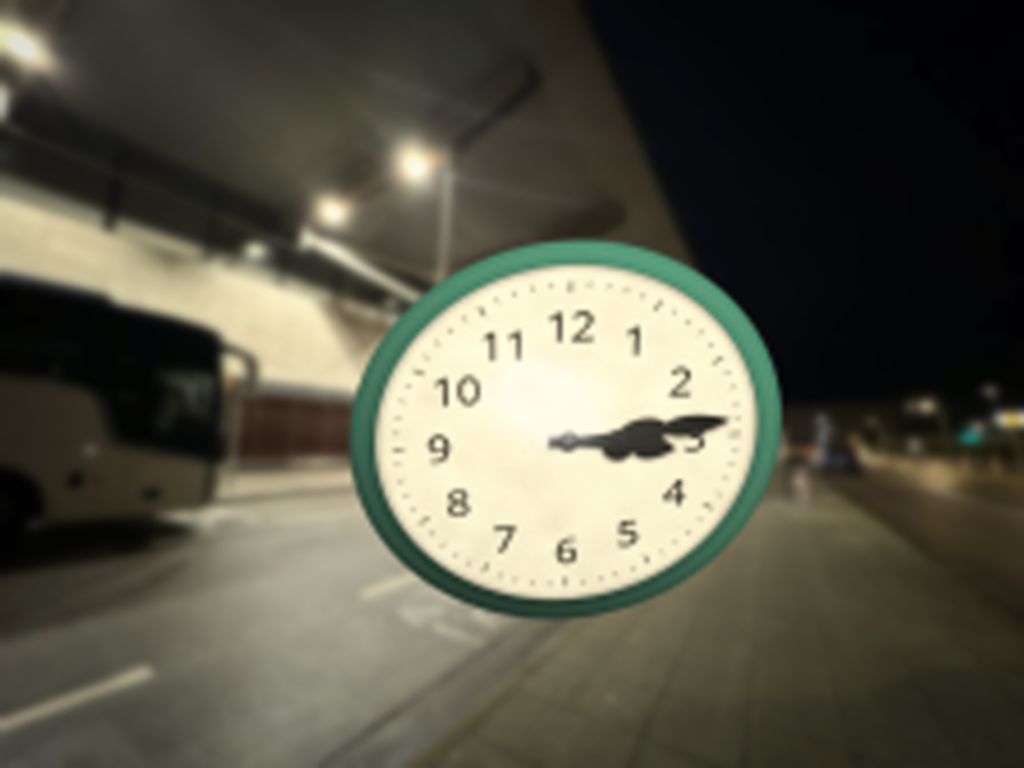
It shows 3 h 14 min
